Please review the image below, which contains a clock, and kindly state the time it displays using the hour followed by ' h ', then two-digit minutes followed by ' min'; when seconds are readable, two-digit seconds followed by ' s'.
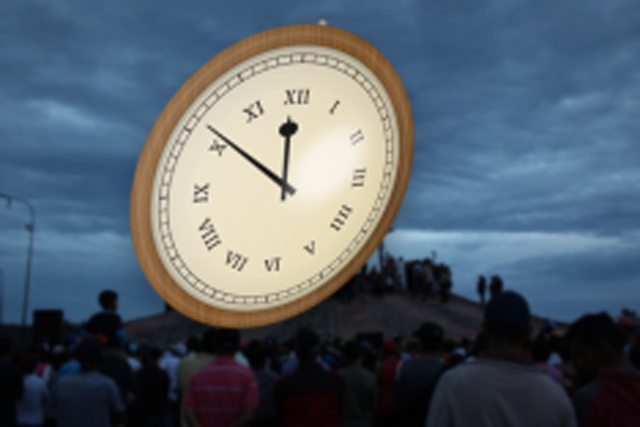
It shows 11 h 51 min
